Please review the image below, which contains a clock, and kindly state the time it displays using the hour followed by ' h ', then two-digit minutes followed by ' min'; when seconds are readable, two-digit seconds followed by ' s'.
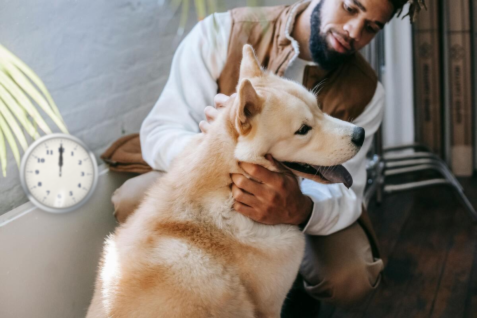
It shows 12 h 00 min
